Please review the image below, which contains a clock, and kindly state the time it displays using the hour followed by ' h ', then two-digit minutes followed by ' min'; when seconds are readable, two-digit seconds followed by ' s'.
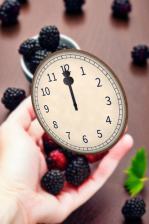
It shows 12 h 00 min
